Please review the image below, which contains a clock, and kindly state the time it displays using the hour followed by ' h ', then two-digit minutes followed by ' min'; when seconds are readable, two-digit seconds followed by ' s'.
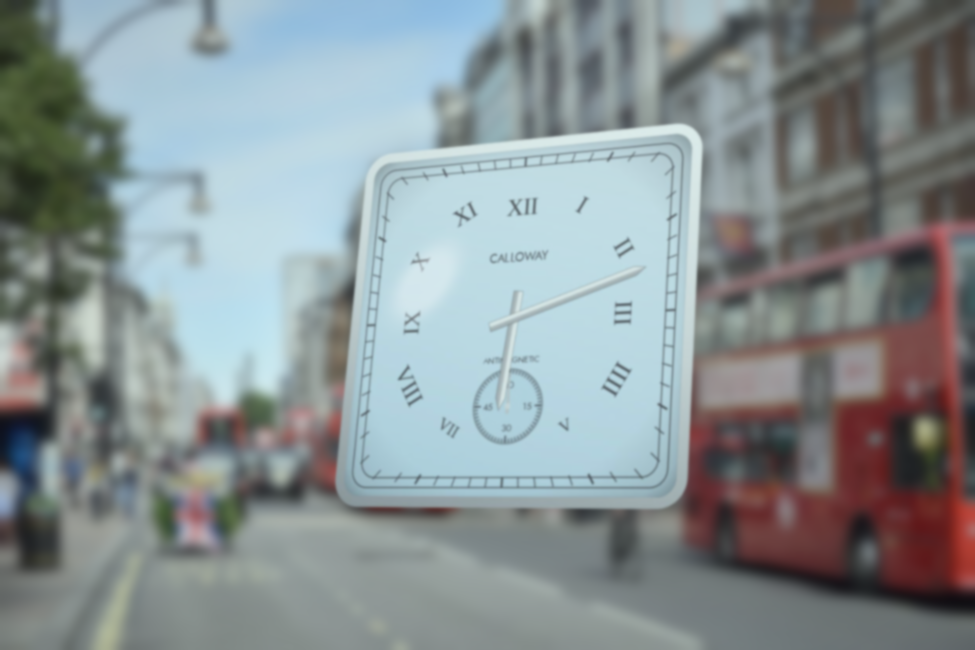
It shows 6 h 12 min
